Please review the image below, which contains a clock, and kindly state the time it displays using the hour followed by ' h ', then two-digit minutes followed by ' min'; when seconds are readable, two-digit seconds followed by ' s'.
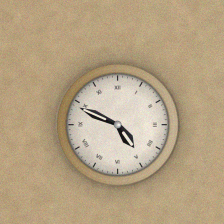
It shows 4 h 49 min
